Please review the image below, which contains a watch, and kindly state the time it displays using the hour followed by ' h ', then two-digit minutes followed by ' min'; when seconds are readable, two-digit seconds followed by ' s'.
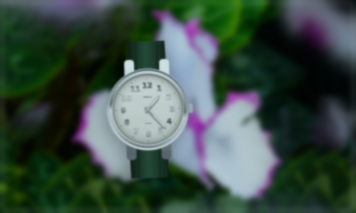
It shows 1 h 23 min
